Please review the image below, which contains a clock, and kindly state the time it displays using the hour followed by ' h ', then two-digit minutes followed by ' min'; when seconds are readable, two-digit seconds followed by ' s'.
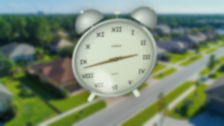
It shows 2 h 43 min
